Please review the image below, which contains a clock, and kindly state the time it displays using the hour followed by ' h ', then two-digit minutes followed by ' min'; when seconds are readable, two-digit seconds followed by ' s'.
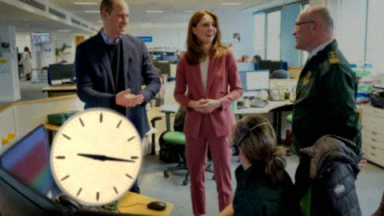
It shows 9 h 16 min
